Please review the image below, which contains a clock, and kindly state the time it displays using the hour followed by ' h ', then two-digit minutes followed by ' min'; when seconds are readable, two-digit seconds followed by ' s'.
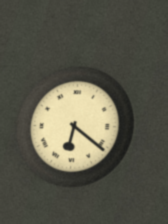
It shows 6 h 21 min
